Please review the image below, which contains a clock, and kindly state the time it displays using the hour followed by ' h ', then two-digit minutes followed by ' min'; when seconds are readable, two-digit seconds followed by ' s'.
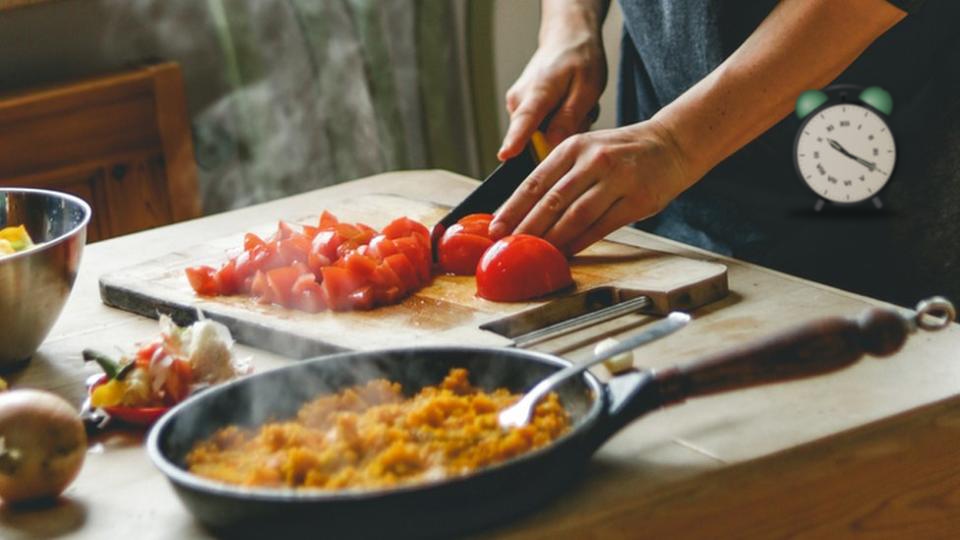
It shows 10 h 20 min
